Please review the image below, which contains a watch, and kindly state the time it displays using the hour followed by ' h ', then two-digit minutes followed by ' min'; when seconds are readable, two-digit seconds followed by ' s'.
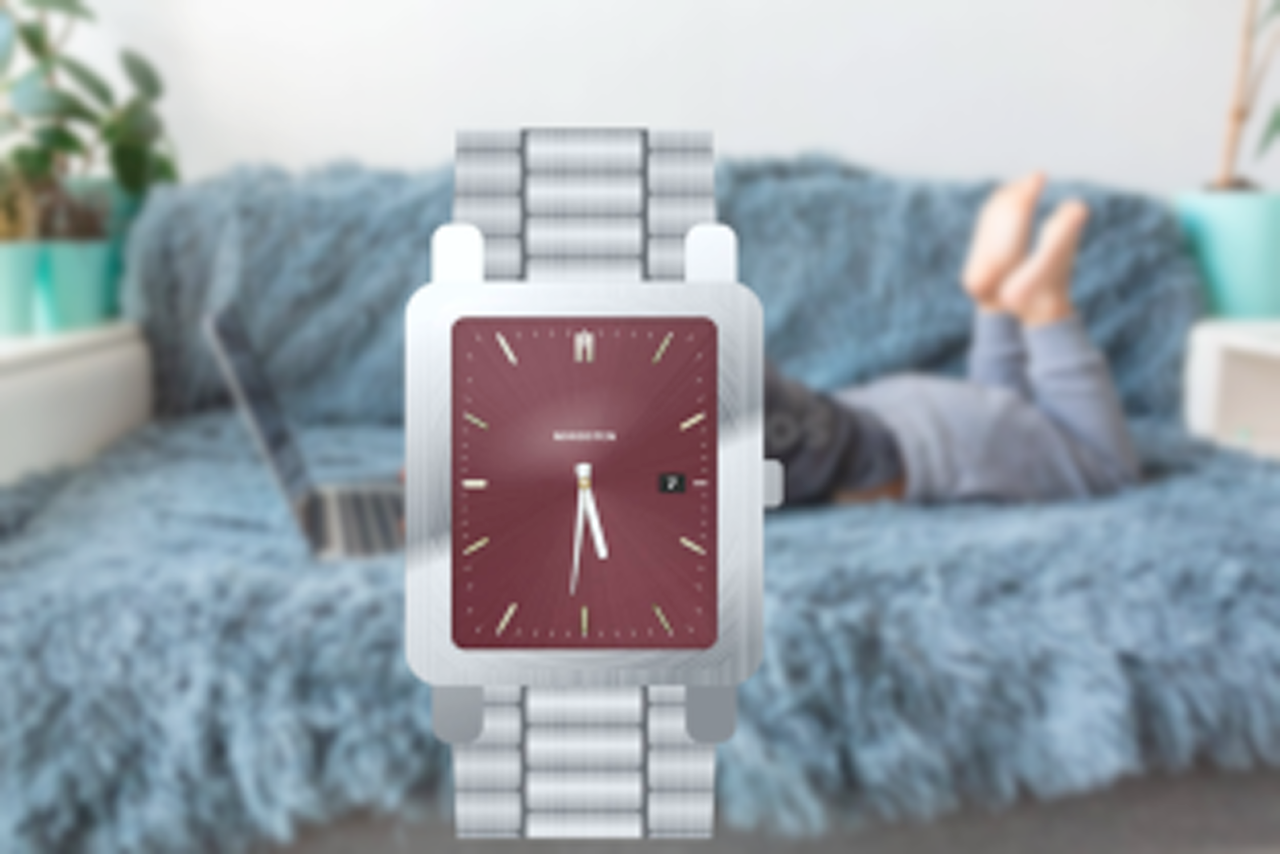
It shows 5 h 31 min
